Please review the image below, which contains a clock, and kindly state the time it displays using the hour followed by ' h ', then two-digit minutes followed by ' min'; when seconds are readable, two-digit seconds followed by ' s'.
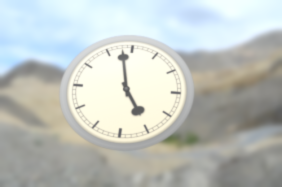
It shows 4 h 58 min
